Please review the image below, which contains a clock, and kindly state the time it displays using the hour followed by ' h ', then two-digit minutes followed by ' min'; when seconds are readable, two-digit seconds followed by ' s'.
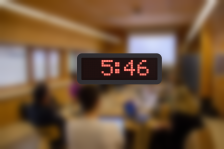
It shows 5 h 46 min
